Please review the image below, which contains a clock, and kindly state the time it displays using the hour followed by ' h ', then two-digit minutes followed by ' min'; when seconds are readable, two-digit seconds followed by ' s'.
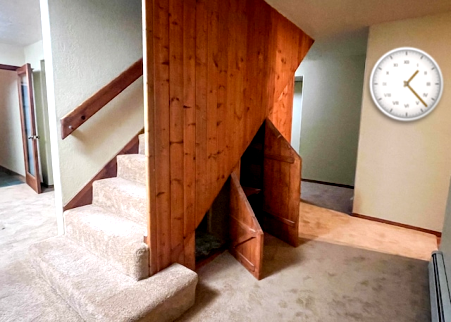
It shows 1 h 23 min
